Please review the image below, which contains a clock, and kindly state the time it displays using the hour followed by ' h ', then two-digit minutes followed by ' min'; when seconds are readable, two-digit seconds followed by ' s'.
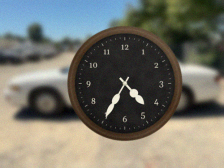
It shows 4 h 35 min
